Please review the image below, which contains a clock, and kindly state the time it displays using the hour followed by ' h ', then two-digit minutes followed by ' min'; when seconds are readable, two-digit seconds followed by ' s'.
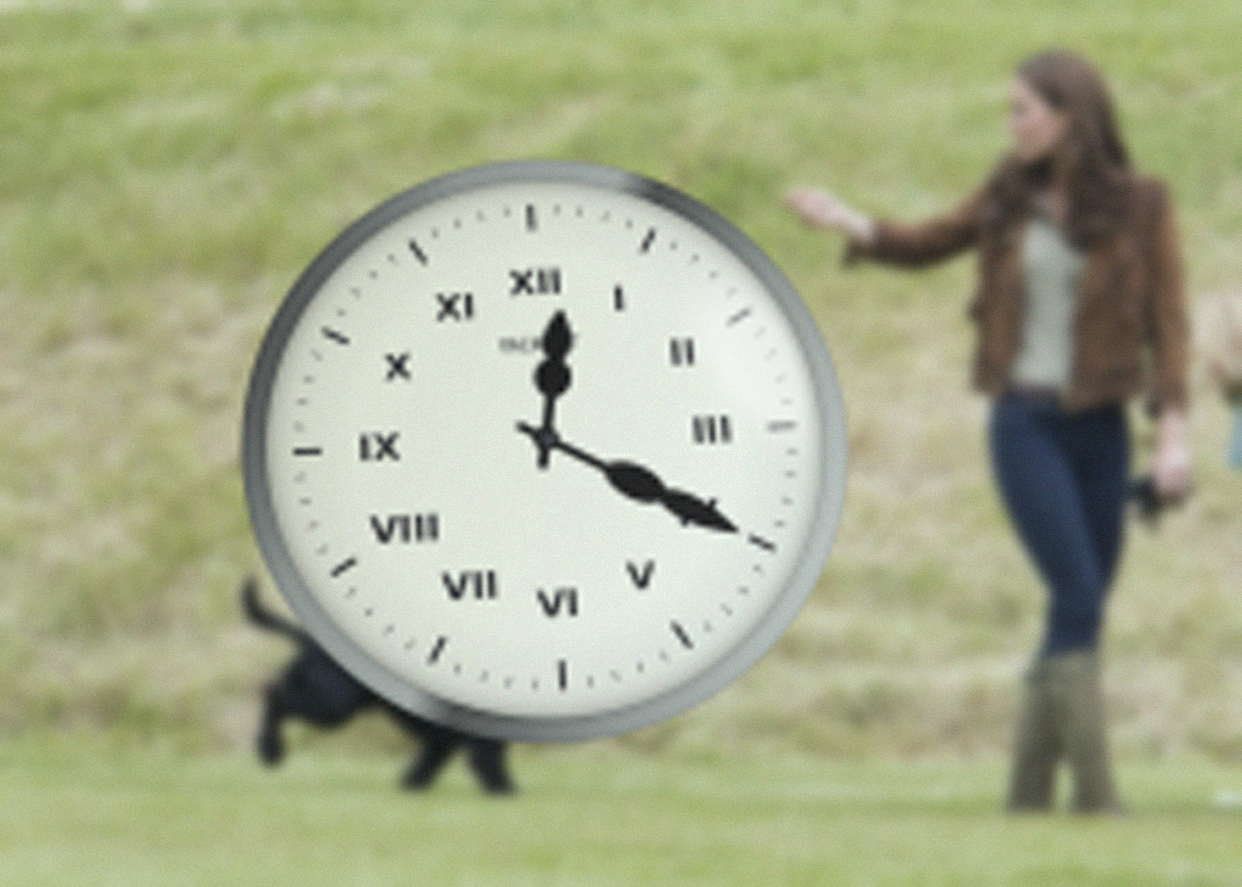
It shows 12 h 20 min
